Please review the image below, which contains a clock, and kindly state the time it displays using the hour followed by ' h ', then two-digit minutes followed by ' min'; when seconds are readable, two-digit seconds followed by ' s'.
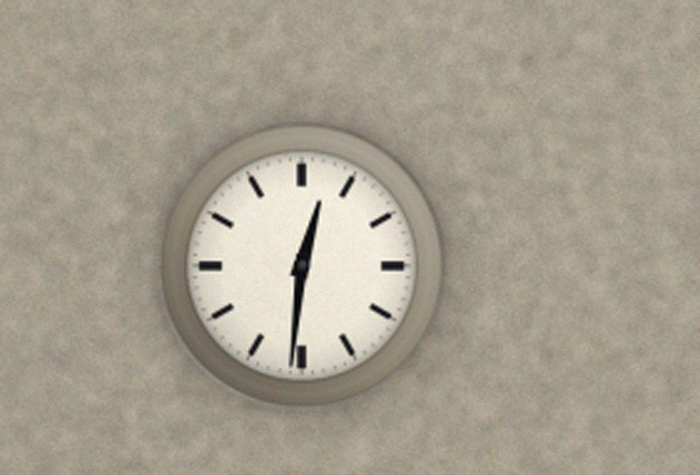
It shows 12 h 31 min
